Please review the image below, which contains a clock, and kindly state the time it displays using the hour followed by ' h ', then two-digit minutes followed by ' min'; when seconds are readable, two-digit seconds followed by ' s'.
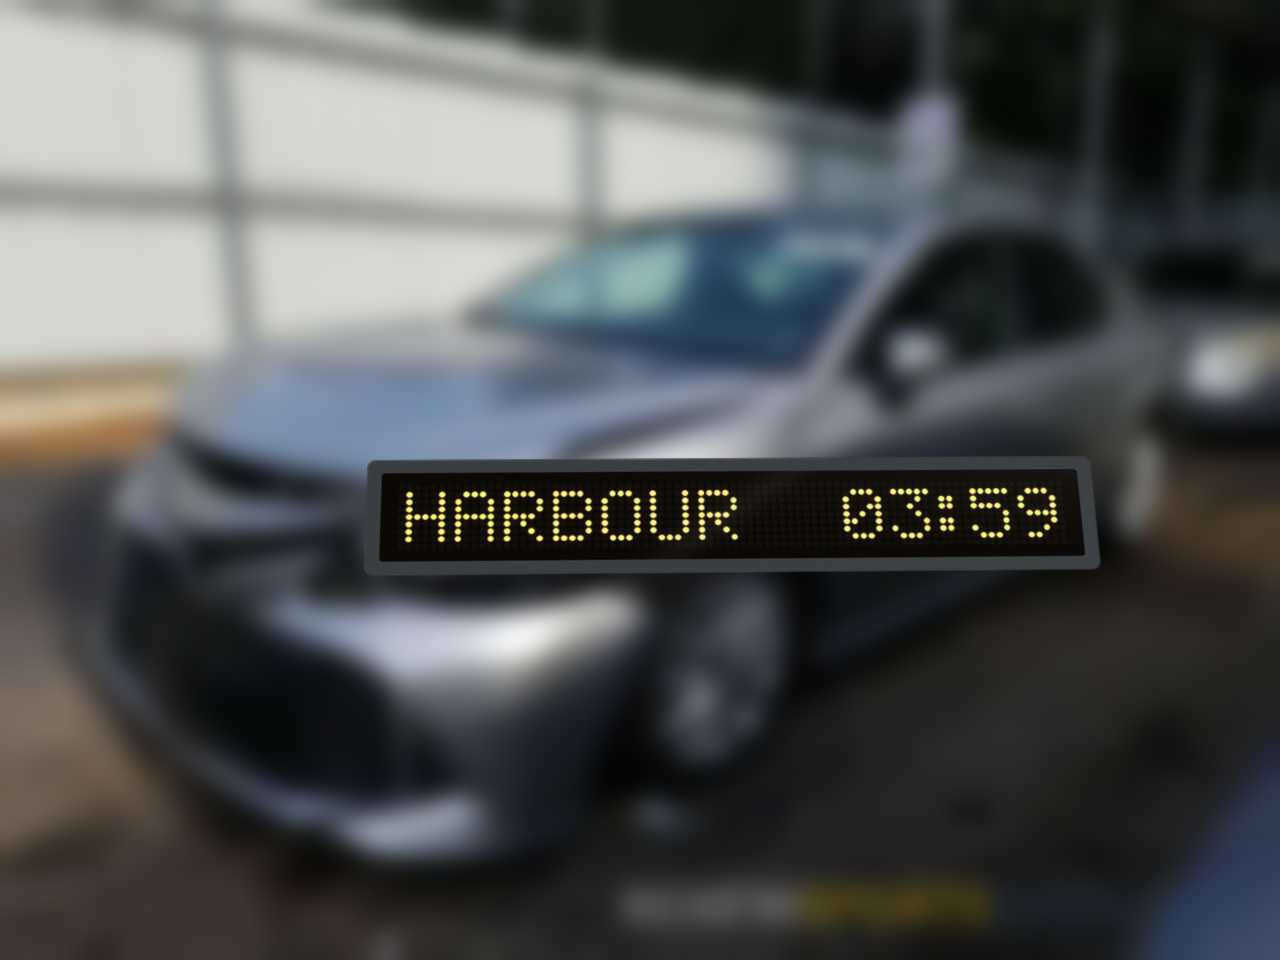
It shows 3 h 59 min
